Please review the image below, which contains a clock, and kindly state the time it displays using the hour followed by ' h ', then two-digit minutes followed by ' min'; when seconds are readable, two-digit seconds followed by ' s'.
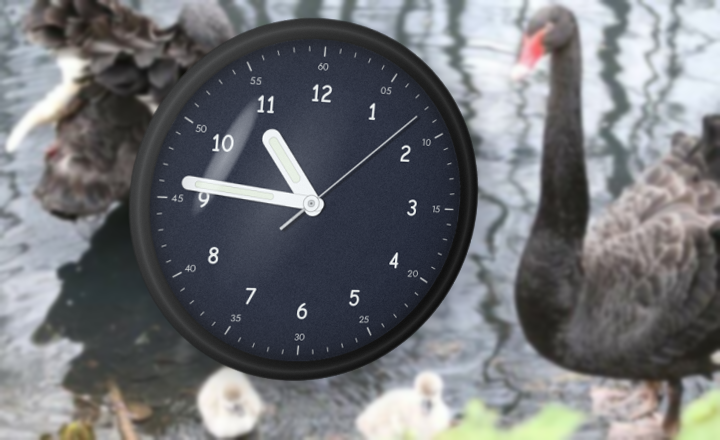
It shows 10 h 46 min 08 s
